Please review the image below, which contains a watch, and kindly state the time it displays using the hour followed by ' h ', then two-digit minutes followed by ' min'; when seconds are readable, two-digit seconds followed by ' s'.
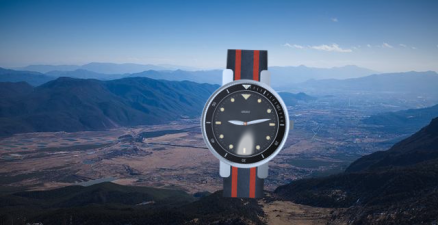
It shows 9 h 13 min
